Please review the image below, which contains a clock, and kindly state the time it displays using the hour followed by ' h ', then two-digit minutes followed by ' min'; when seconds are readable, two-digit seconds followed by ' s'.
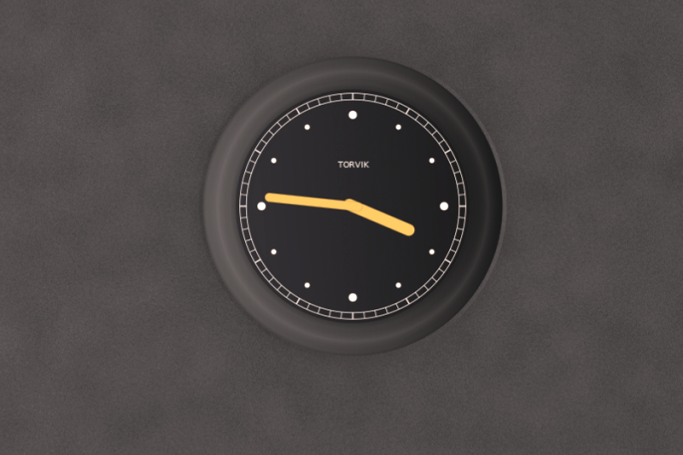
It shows 3 h 46 min
